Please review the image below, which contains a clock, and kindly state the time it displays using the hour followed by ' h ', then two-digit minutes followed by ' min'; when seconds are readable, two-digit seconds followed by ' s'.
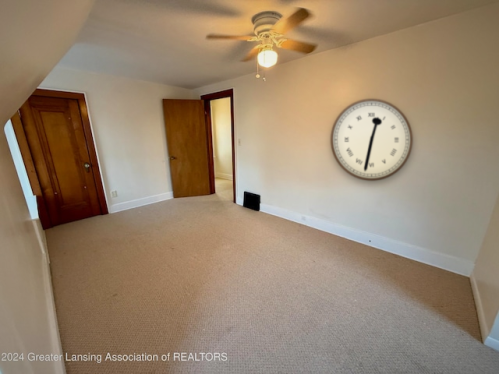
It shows 12 h 32 min
